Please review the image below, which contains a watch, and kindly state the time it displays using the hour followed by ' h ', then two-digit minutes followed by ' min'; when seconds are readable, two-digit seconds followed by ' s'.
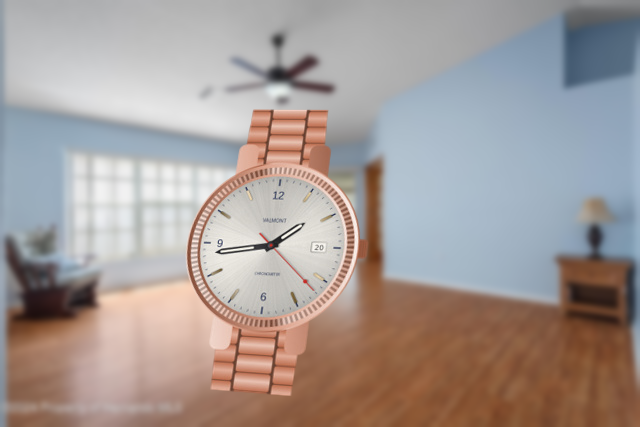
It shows 1 h 43 min 22 s
